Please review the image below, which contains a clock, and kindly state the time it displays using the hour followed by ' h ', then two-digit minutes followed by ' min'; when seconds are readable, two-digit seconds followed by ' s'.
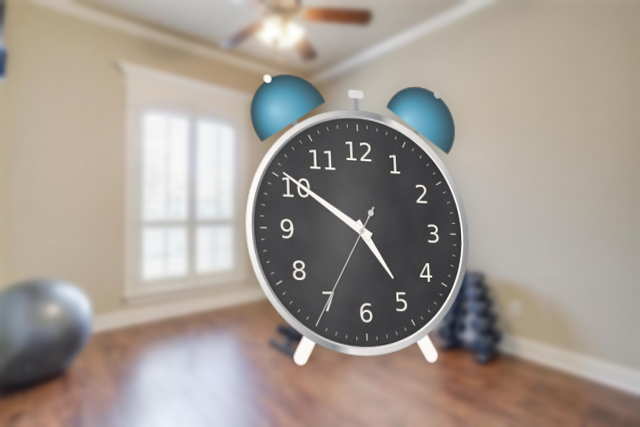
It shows 4 h 50 min 35 s
